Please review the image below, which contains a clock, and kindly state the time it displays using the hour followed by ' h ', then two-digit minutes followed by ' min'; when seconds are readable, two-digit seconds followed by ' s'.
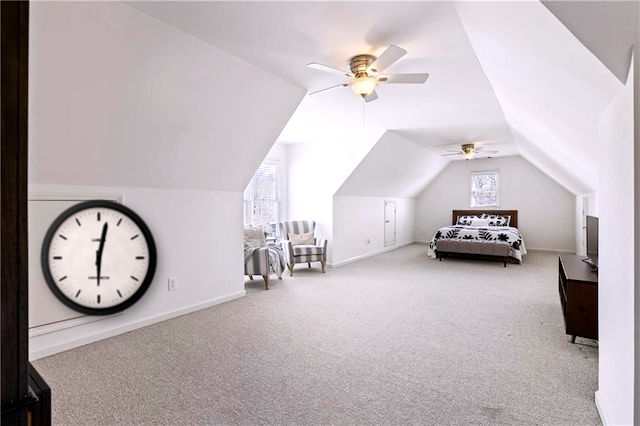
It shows 6 h 02 min
